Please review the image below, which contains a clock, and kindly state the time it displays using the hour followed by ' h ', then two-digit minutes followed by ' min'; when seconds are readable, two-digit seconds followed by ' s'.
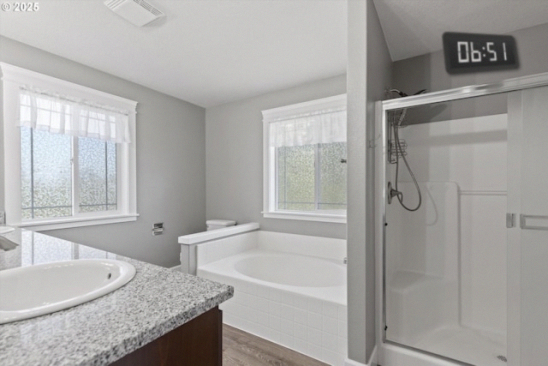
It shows 6 h 51 min
